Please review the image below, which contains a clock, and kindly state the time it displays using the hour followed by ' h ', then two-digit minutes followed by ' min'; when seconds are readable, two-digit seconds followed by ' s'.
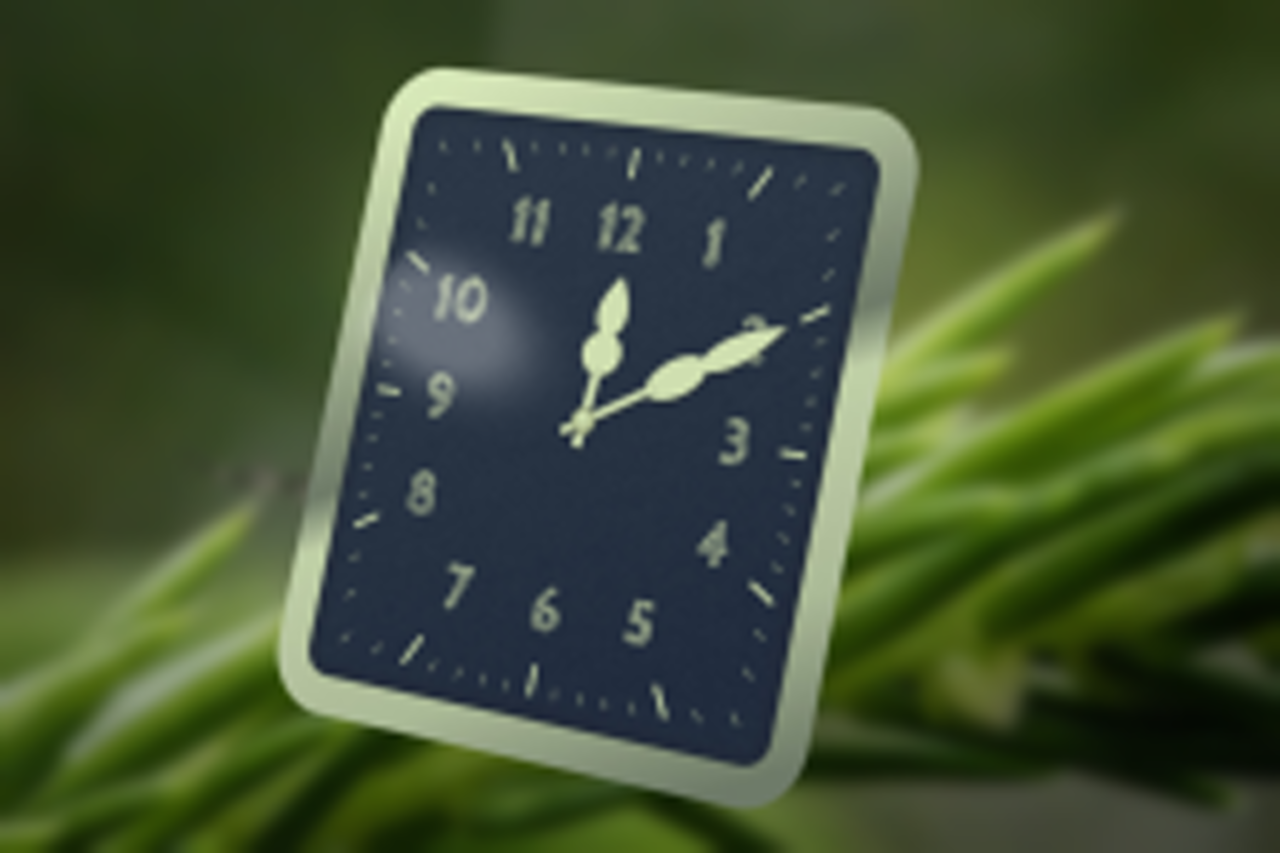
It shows 12 h 10 min
